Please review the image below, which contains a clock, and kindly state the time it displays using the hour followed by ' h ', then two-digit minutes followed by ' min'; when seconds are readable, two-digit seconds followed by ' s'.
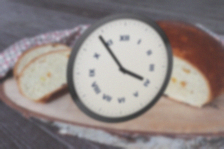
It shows 3 h 54 min
